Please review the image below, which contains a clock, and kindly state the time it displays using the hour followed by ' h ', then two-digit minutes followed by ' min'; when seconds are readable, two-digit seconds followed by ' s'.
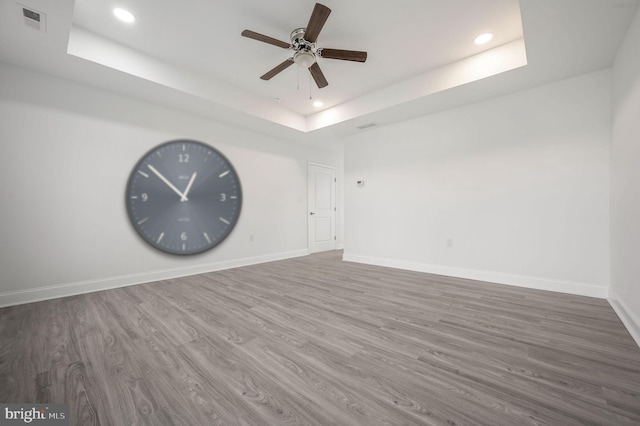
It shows 12 h 52 min
